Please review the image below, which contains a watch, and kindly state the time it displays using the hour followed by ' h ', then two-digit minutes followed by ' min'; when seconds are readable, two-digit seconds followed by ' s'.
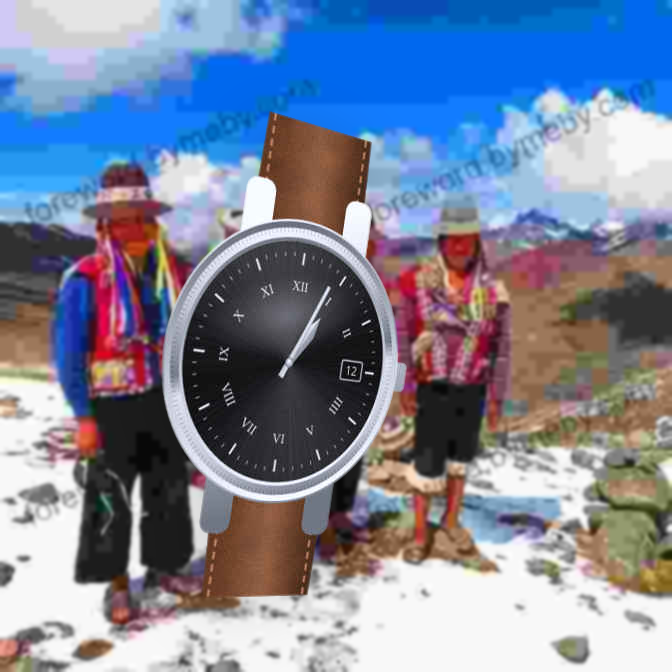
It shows 1 h 04 min
